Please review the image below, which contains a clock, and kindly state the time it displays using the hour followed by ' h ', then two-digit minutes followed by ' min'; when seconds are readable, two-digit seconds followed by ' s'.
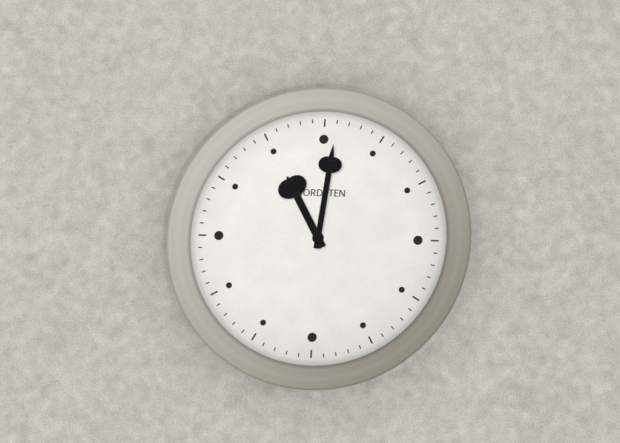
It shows 11 h 01 min
